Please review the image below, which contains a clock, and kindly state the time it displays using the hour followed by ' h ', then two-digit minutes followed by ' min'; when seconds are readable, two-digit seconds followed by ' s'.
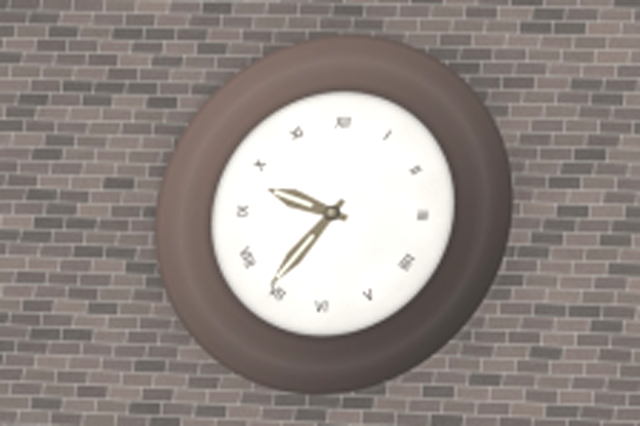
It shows 9 h 36 min
